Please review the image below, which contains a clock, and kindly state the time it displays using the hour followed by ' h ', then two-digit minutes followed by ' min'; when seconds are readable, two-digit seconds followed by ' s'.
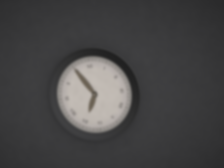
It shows 6 h 55 min
